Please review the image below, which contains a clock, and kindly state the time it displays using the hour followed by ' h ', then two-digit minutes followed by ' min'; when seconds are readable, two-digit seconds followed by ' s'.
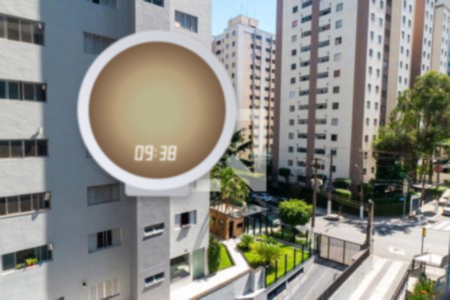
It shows 9 h 38 min
